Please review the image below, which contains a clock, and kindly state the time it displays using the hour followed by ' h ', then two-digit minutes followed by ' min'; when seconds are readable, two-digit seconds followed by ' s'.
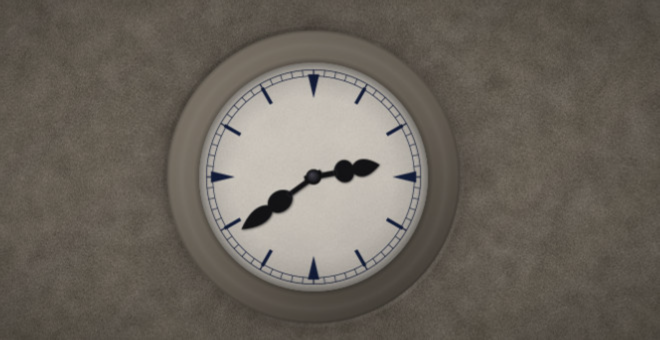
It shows 2 h 39 min
